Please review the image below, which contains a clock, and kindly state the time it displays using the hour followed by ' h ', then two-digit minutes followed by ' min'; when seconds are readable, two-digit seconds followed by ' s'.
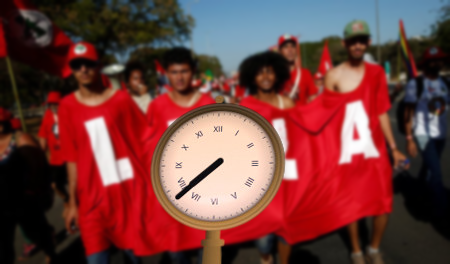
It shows 7 h 38 min
